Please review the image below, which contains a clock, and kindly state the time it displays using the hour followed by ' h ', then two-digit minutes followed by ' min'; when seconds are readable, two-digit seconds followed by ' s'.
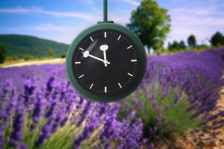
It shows 11 h 49 min
